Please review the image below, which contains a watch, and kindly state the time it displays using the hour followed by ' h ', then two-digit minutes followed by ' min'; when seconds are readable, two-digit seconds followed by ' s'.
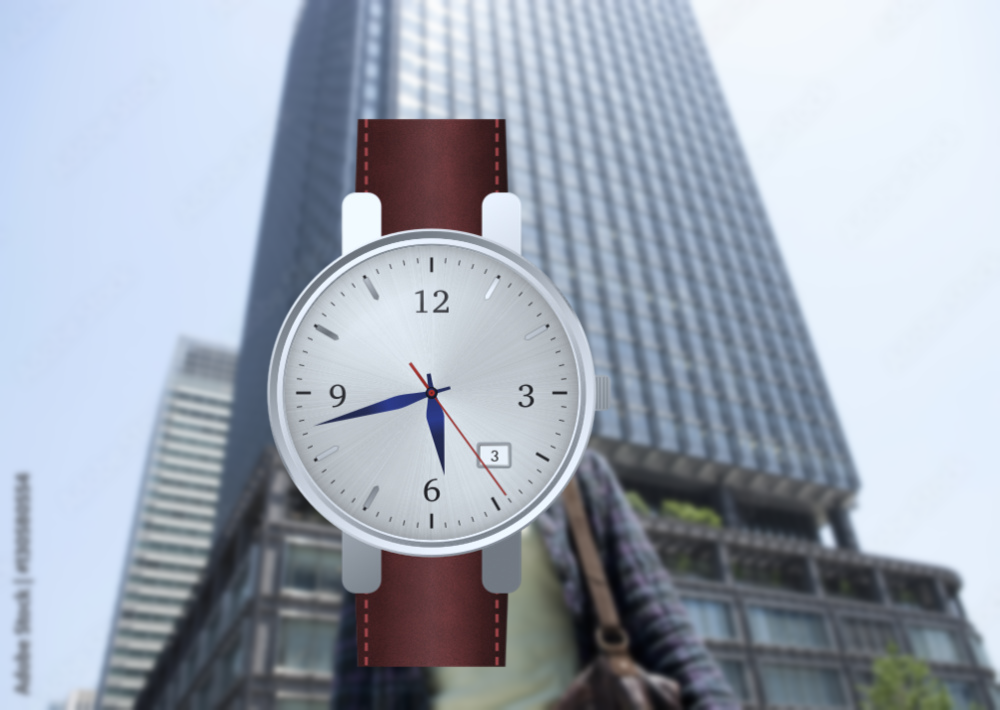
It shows 5 h 42 min 24 s
